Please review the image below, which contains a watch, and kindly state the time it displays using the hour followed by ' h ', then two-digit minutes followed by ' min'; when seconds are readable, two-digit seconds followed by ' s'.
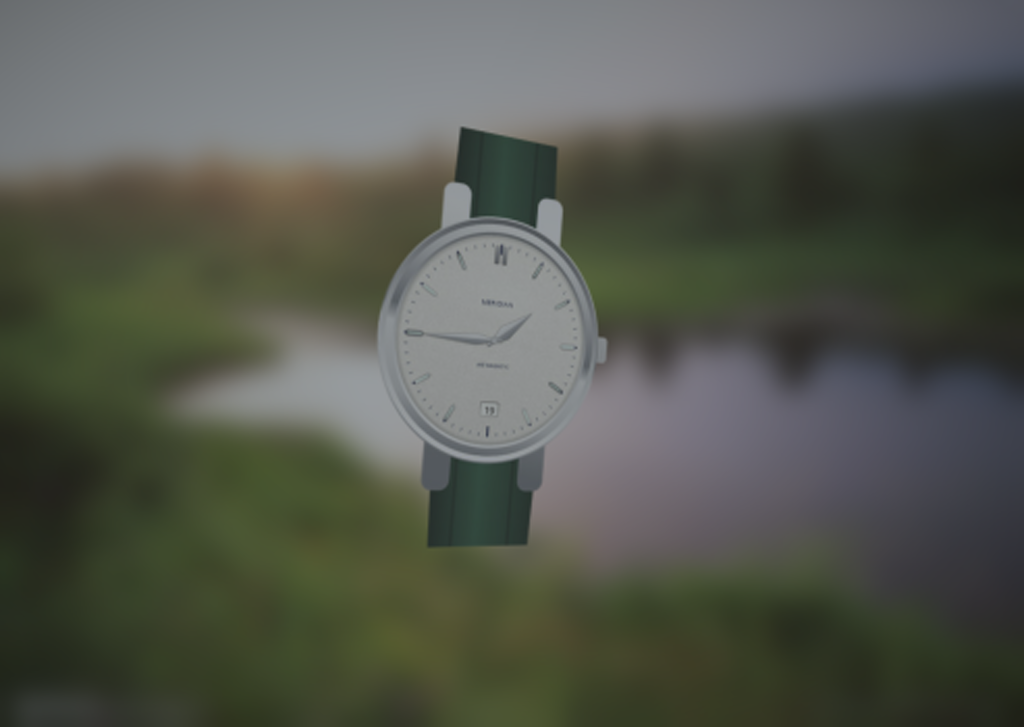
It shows 1 h 45 min
